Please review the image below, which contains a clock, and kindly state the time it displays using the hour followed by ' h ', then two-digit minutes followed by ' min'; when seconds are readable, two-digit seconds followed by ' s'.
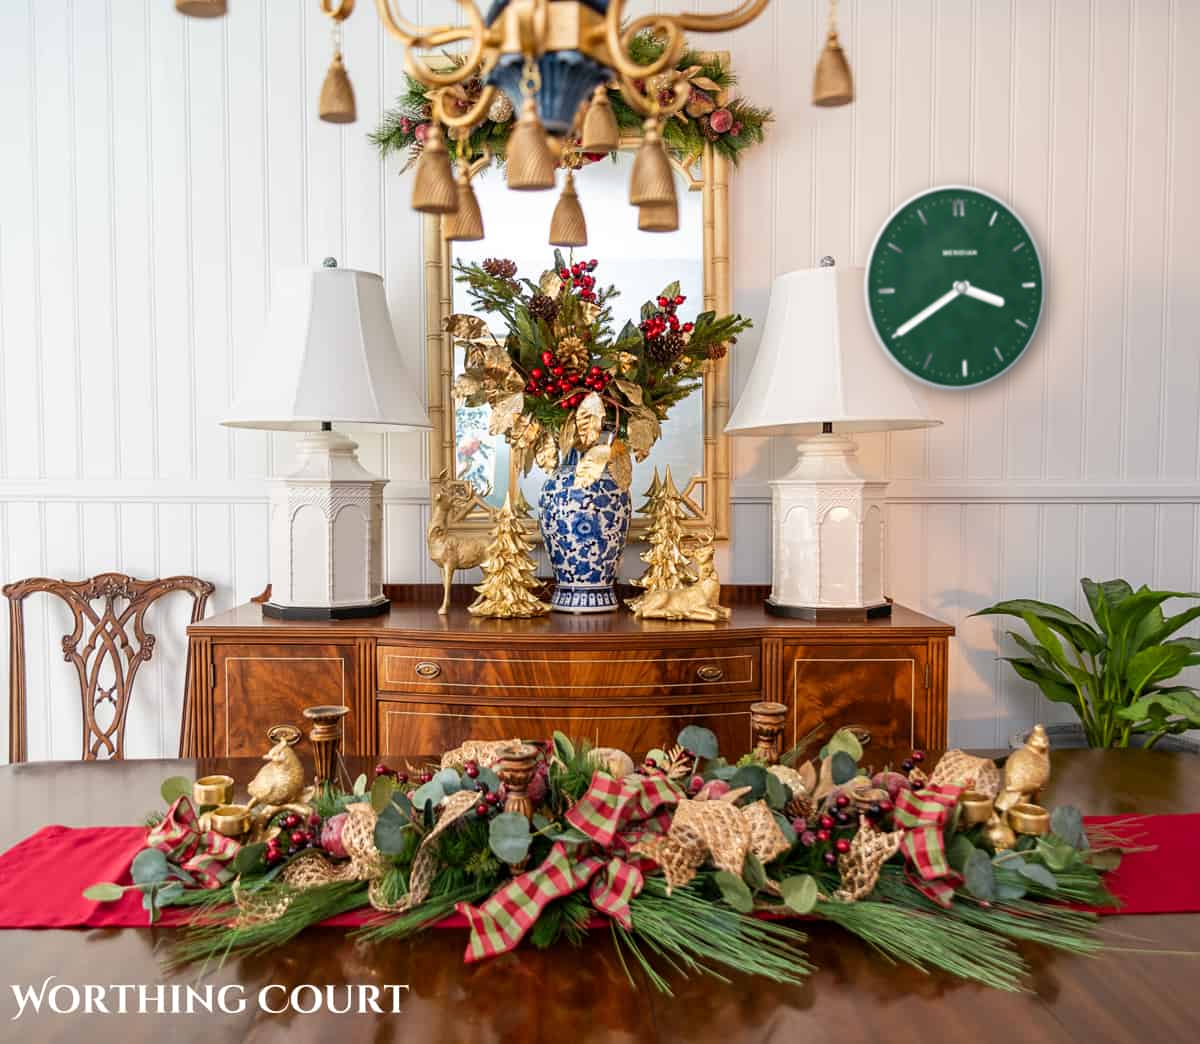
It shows 3 h 40 min
